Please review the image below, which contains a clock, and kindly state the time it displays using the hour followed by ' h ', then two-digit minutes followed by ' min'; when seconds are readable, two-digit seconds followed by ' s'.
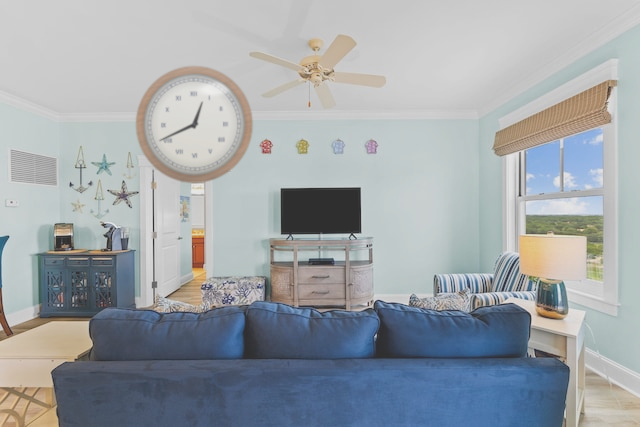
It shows 12 h 41 min
